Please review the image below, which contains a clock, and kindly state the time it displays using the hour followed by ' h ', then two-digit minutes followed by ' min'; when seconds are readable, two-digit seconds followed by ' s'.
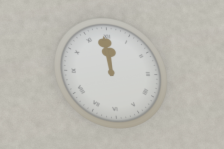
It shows 11 h 59 min
